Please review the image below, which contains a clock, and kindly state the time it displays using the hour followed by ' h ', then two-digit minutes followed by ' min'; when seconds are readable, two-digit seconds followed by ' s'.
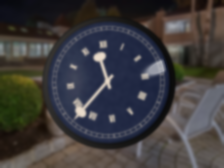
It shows 11 h 38 min
